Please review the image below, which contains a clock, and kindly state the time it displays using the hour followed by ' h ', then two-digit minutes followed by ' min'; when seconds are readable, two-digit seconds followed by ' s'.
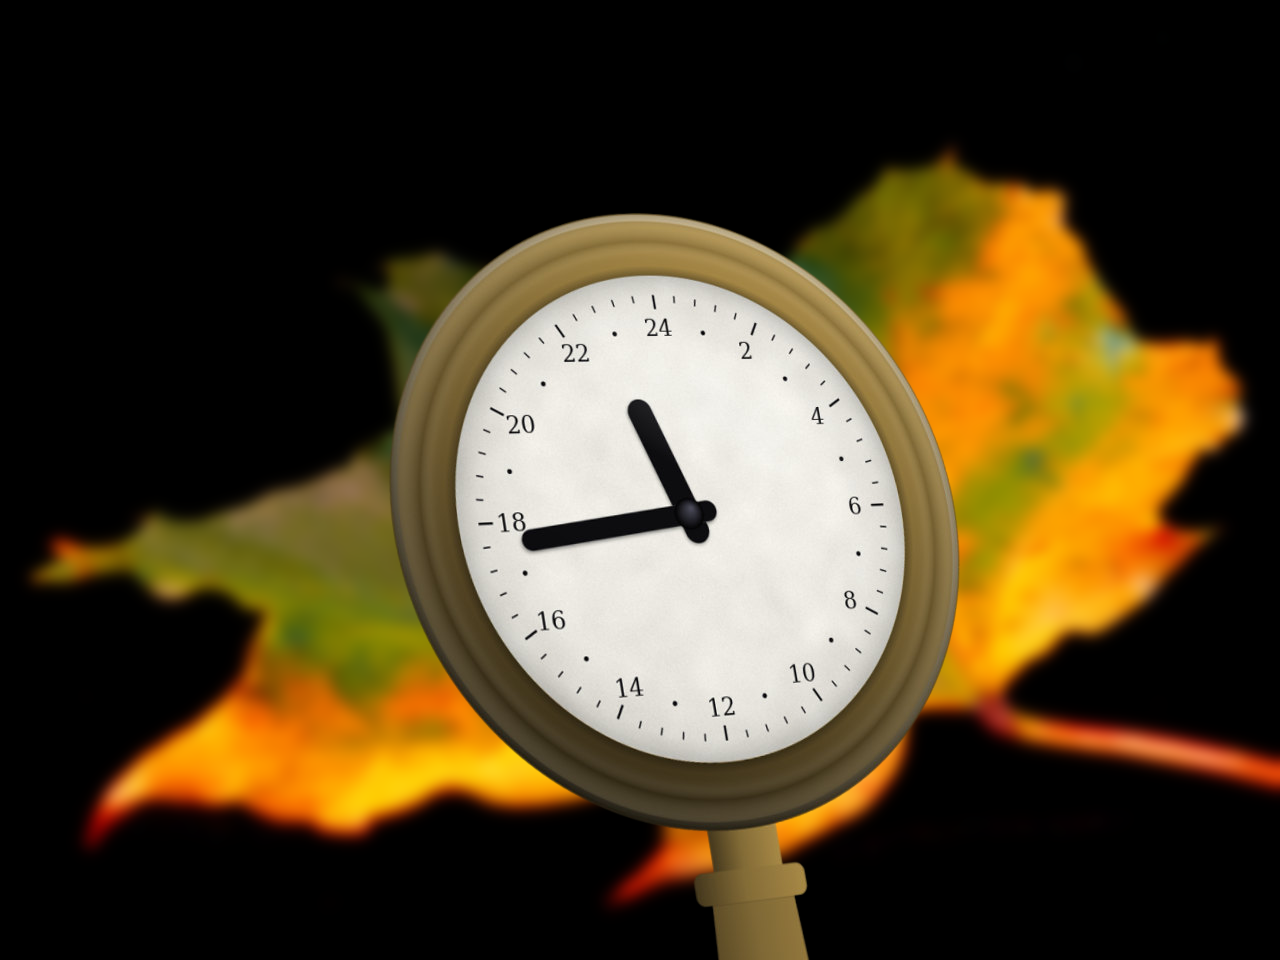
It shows 22 h 44 min
